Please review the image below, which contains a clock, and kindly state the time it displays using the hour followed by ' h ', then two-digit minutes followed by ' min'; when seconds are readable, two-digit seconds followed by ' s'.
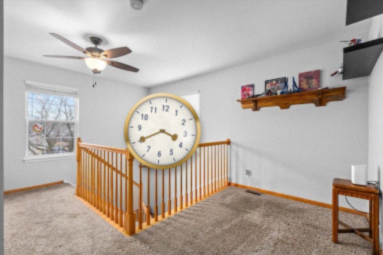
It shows 3 h 40 min
